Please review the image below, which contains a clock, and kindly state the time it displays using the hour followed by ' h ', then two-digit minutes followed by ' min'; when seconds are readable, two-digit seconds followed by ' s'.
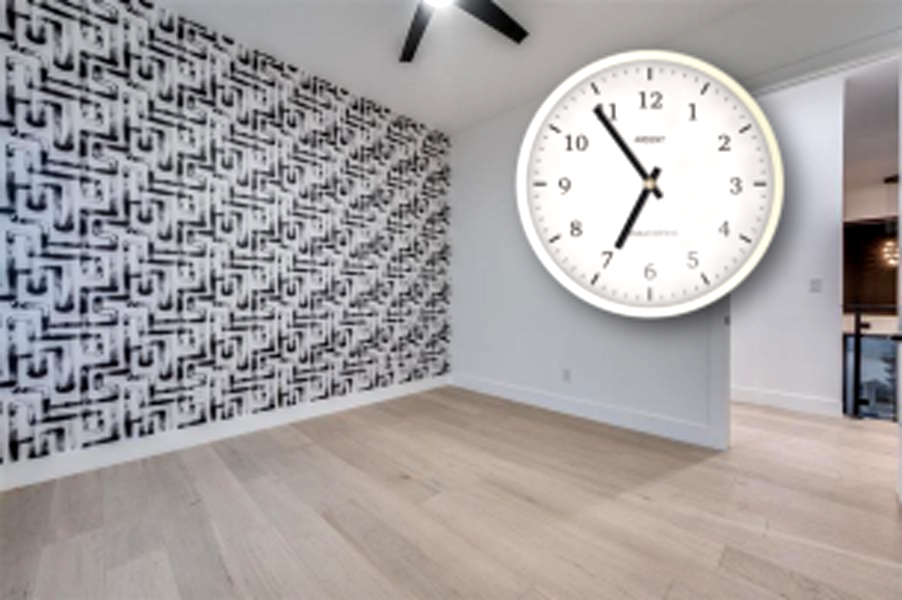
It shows 6 h 54 min
